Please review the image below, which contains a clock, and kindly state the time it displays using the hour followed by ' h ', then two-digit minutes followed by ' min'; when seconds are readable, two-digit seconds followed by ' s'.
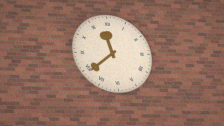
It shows 11 h 39 min
